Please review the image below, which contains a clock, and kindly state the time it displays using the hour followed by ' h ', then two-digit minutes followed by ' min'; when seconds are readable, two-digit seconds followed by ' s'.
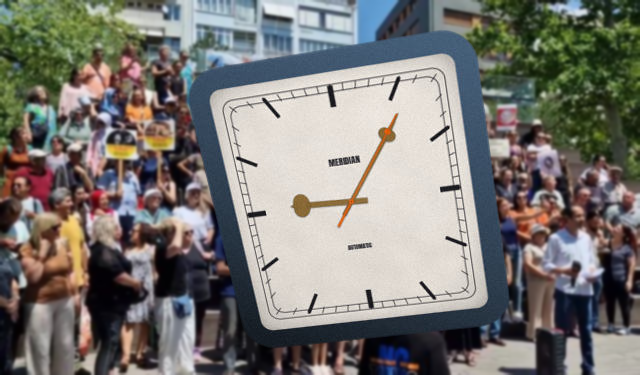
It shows 9 h 06 min 06 s
